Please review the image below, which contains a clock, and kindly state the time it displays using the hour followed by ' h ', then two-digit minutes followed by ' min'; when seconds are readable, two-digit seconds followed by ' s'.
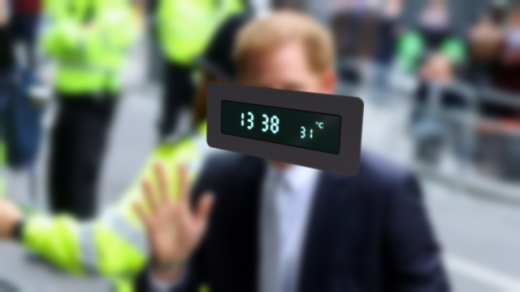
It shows 13 h 38 min
